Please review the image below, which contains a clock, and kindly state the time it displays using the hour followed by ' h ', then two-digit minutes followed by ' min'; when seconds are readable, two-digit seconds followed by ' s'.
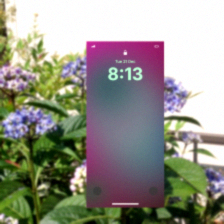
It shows 8 h 13 min
